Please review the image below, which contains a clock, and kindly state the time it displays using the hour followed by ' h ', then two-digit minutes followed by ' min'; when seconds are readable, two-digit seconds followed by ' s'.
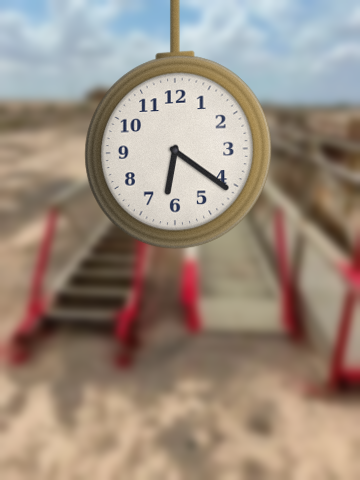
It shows 6 h 21 min
